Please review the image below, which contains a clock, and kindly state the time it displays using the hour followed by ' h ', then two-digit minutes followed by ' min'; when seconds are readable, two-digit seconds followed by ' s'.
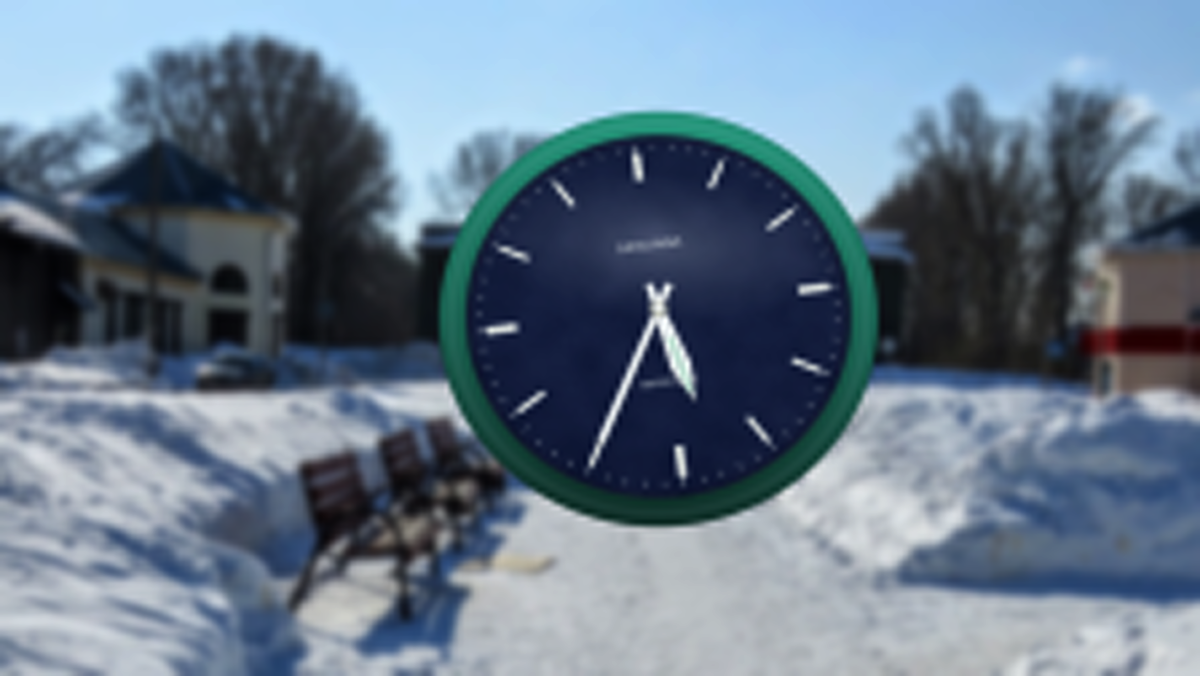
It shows 5 h 35 min
